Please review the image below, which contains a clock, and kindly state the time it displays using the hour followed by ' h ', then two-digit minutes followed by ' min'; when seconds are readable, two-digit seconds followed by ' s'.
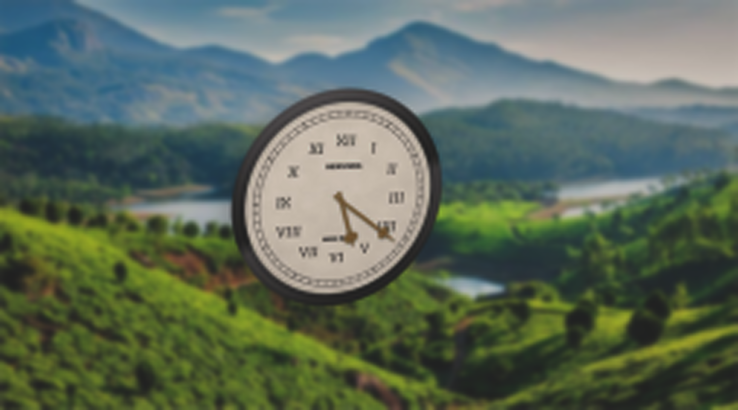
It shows 5 h 21 min
